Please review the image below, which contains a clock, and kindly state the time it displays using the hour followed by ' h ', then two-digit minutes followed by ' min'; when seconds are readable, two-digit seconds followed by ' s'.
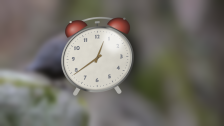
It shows 12 h 39 min
